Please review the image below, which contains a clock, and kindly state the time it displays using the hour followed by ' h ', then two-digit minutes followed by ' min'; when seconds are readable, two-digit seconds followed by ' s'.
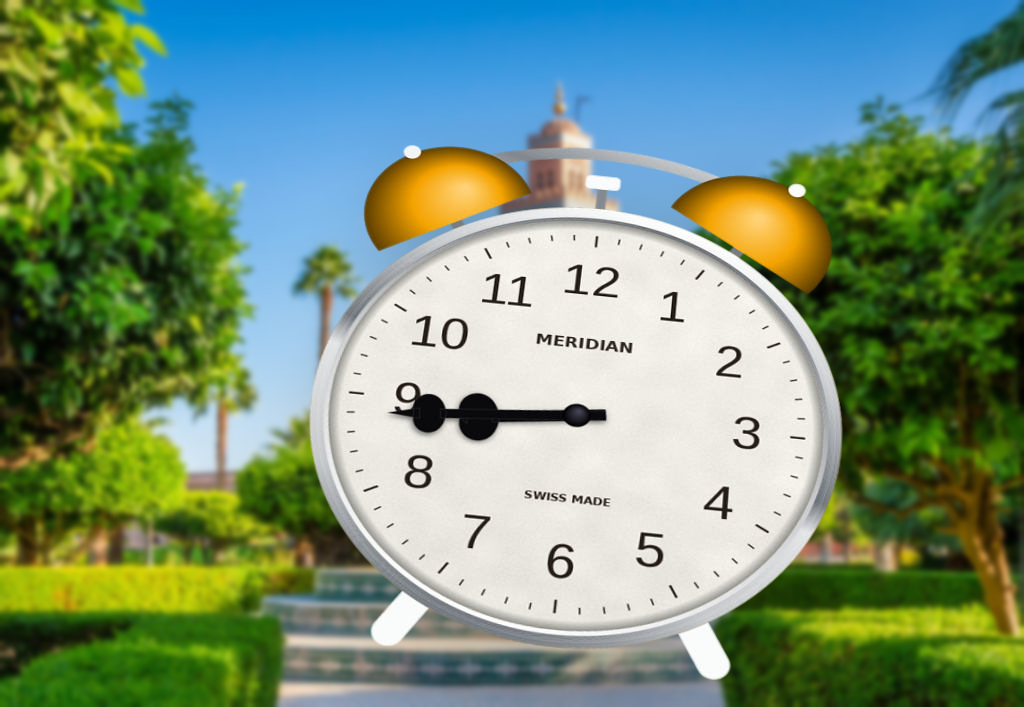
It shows 8 h 44 min
